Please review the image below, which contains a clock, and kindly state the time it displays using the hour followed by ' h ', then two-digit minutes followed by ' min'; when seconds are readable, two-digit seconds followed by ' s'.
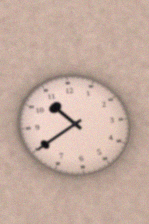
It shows 10 h 40 min
